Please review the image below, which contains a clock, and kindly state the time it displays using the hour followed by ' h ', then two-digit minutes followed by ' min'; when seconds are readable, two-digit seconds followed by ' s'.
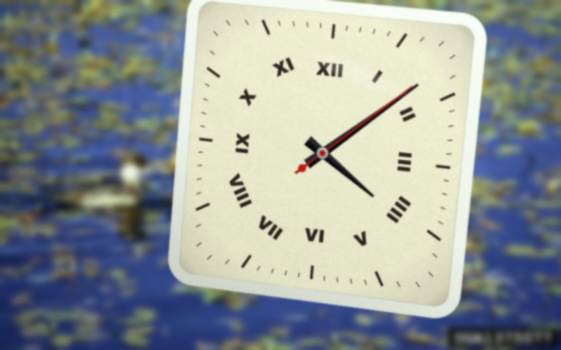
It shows 4 h 08 min 08 s
